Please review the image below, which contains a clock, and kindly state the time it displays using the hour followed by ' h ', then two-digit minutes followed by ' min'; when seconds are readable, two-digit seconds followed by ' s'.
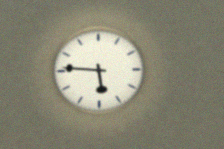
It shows 5 h 46 min
